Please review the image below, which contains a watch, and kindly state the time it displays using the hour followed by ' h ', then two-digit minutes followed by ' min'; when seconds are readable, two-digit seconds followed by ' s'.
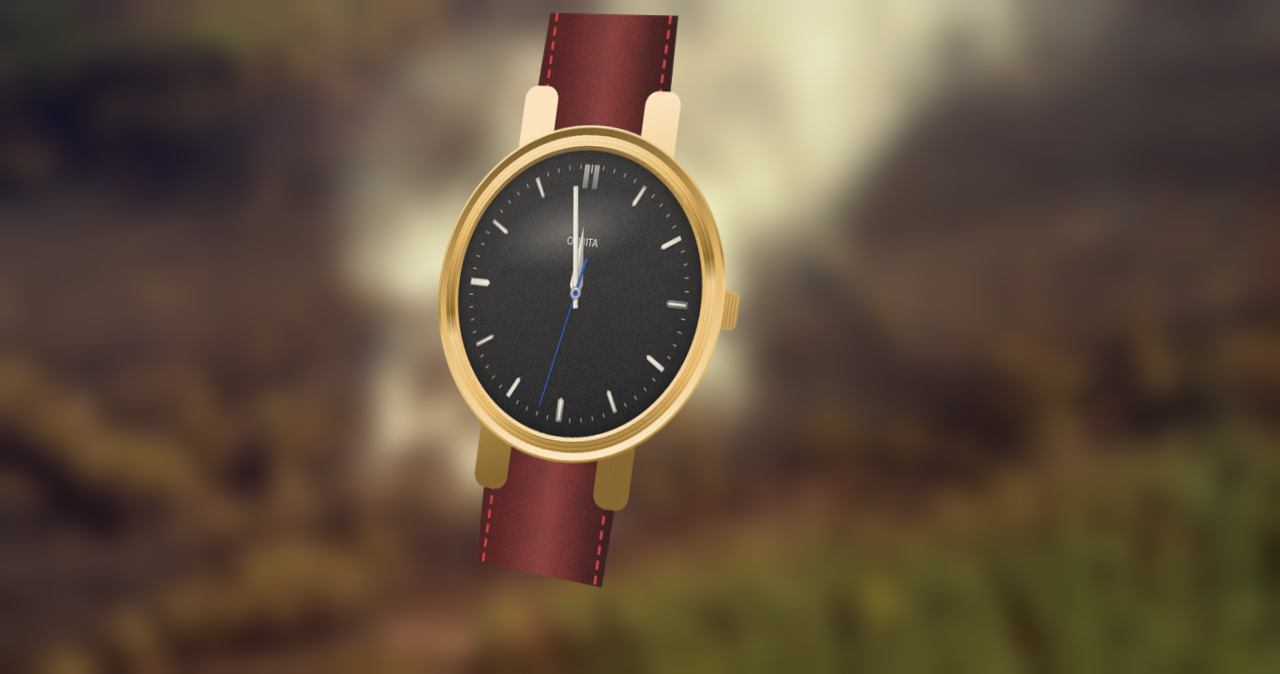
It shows 11 h 58 min 32 s
